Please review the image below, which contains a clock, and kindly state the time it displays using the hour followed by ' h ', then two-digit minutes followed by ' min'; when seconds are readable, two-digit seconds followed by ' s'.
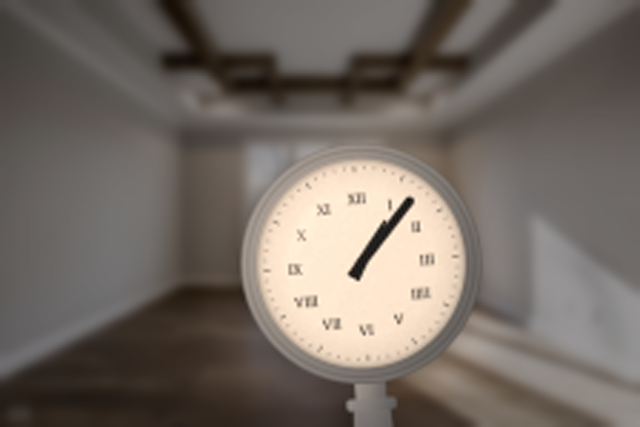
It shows 1 h 07 min
